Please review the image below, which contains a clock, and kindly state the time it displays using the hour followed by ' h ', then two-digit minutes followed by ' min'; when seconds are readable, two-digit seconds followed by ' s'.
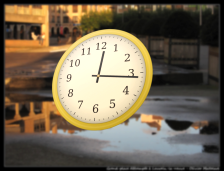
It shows 12 h 16 min
